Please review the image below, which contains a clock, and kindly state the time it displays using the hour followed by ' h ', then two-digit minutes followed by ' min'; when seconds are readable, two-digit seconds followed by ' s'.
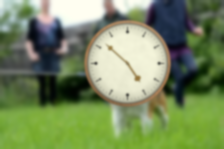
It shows 4 h 52 min
